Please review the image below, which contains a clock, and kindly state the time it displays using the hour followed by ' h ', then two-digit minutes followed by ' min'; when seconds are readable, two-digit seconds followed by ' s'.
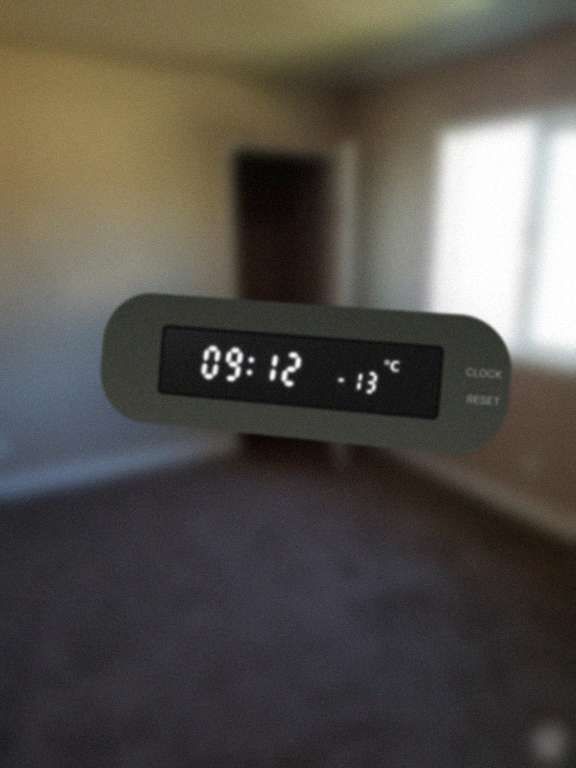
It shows 9 h 12 min
